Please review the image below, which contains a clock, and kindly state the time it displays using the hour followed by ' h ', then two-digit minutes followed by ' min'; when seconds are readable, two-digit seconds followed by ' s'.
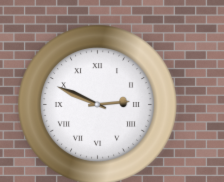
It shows 2 h 49 min
